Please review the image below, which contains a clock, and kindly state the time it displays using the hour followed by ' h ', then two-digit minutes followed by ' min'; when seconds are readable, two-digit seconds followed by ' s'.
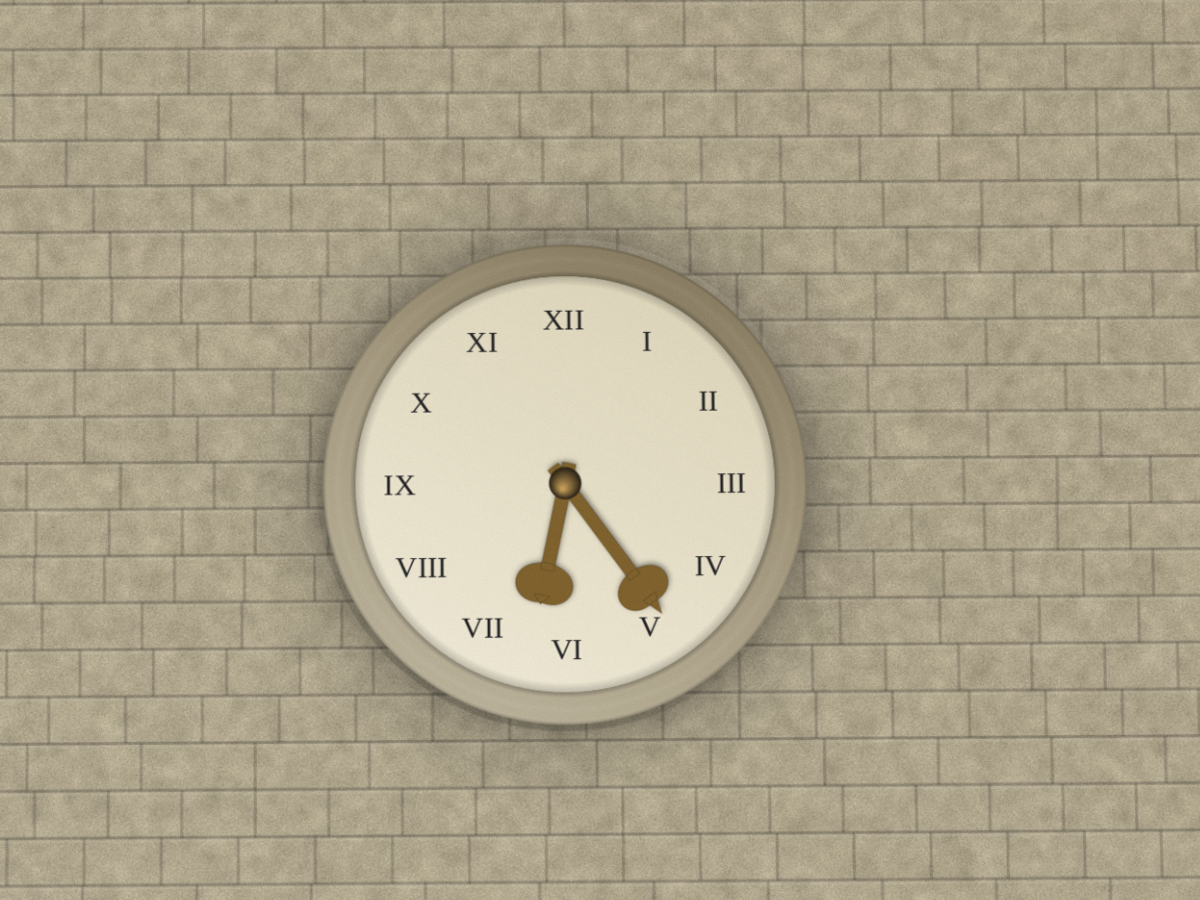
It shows 6 h 24 min
